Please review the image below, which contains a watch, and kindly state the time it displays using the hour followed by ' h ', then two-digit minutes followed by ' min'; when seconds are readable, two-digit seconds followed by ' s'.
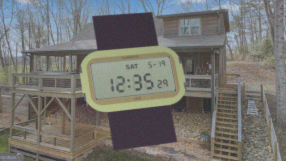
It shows 12 h 35 min
